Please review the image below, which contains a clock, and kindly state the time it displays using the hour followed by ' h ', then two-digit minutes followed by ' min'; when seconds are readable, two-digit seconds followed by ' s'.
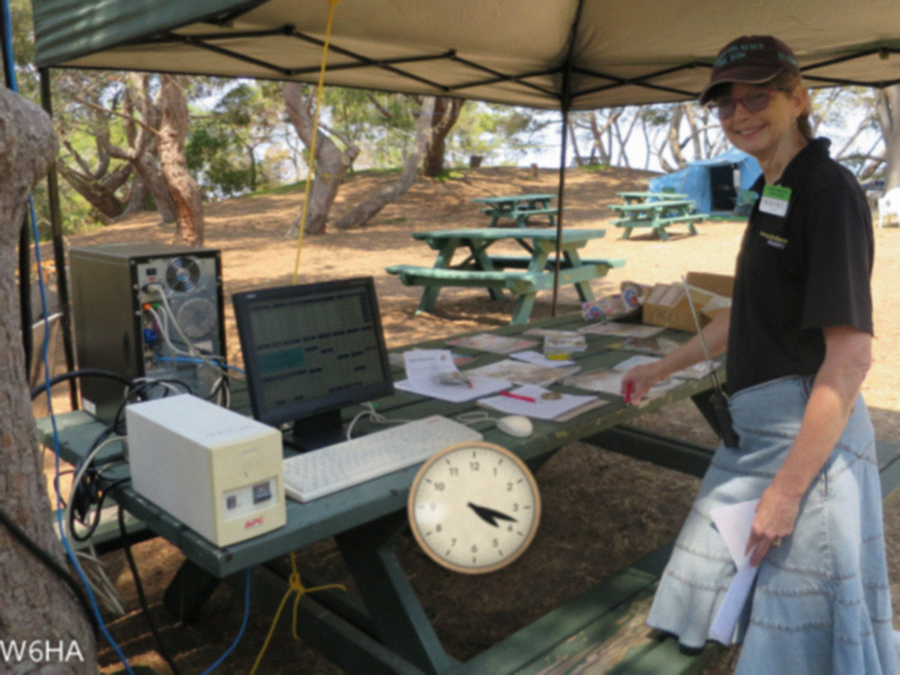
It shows 4 h 18 min
